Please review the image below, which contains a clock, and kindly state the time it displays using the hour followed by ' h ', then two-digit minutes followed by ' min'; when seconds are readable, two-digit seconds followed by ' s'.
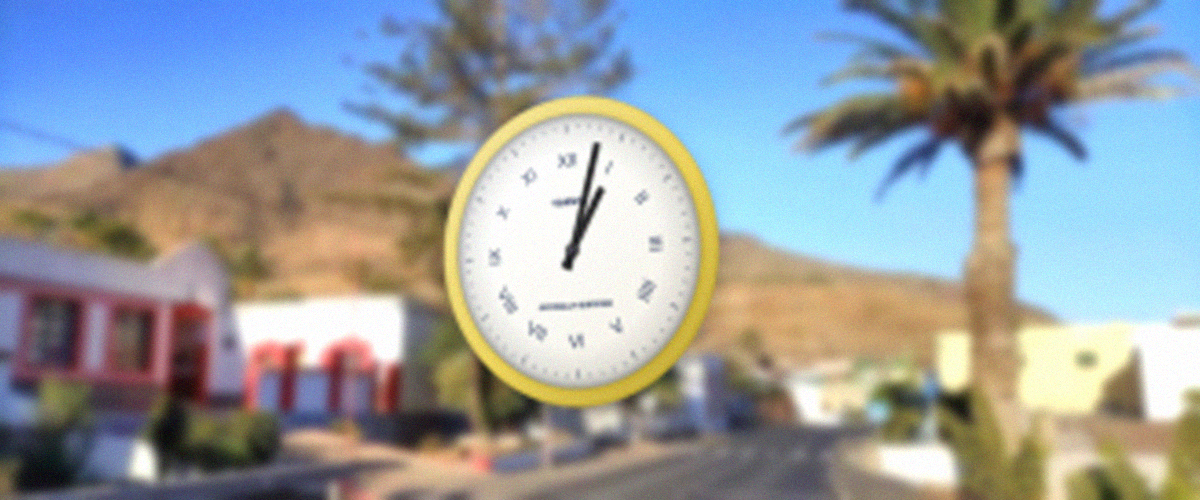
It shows 1 h 03 min
